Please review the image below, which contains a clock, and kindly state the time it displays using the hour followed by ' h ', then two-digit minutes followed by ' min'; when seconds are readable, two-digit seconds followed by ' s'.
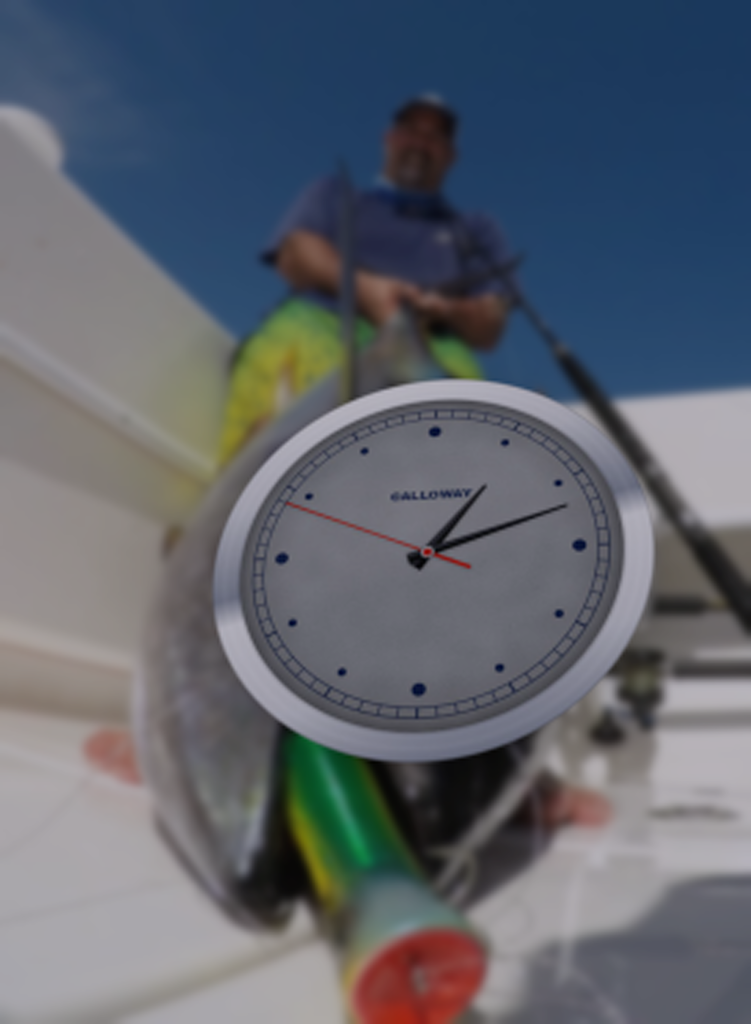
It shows 1 h 11 min 49 s
